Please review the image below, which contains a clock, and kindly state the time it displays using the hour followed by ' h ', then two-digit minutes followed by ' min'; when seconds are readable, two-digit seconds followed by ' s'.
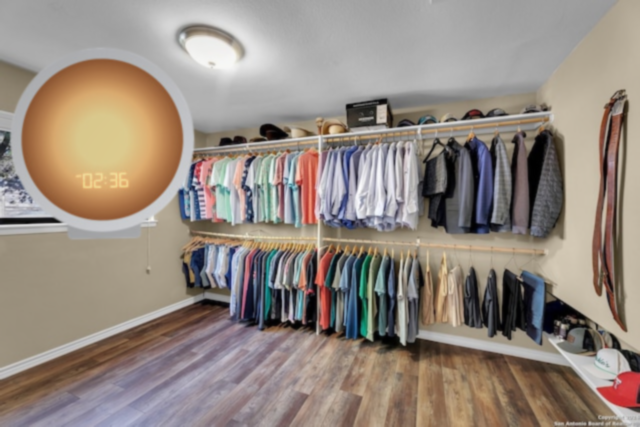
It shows 2 h 36 min
